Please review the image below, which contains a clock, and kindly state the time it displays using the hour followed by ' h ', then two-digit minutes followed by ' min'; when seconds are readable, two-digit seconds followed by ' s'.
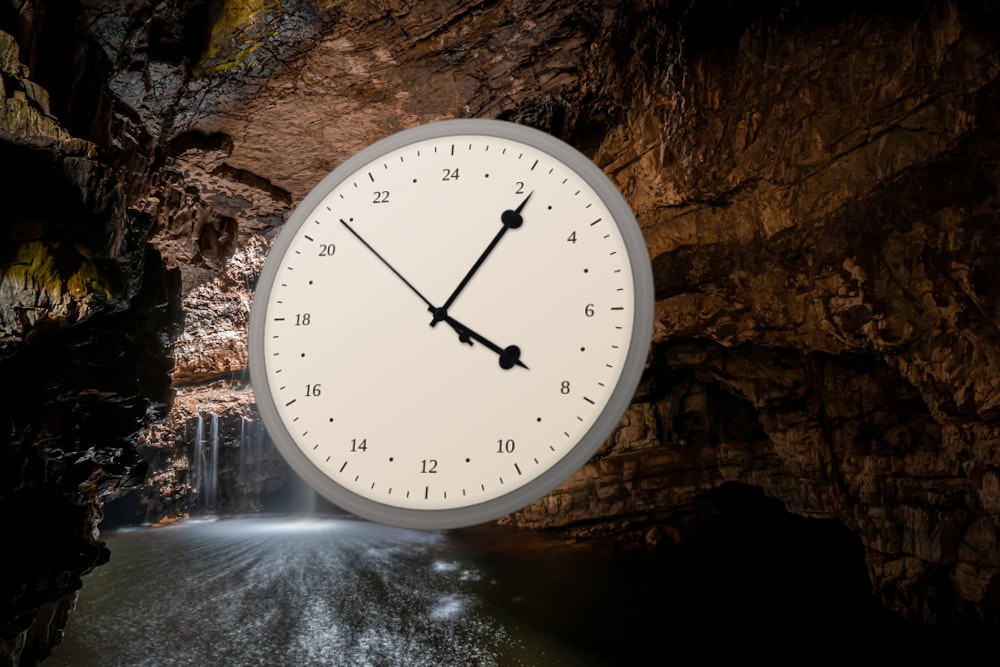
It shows 8 h 05 min 52 s
